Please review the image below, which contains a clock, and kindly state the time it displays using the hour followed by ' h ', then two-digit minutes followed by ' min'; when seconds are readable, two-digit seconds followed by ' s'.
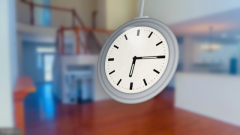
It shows 6 h 15 min
